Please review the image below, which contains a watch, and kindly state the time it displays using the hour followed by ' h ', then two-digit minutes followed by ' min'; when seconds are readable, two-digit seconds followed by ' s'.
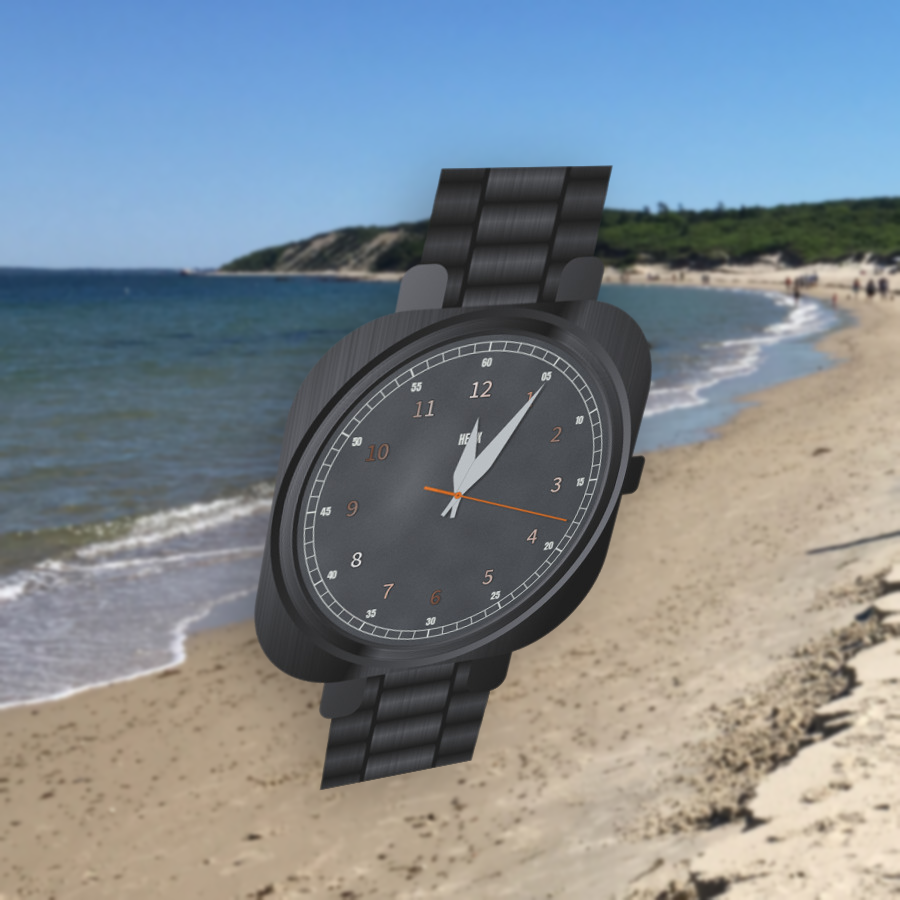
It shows 12 h 05 min 18 s
